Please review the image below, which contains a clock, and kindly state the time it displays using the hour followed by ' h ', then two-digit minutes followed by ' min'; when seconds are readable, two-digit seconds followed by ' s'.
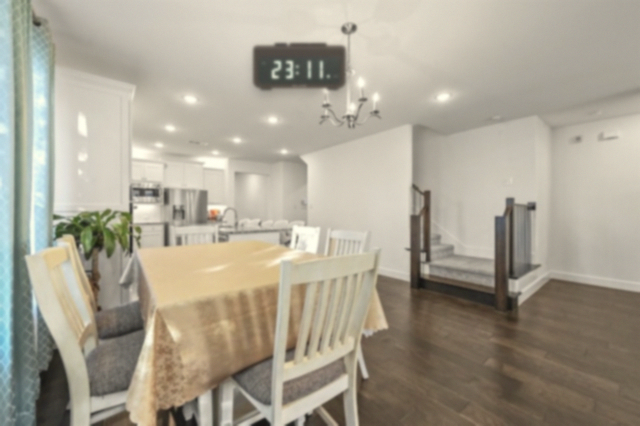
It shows 23 h 11 min
